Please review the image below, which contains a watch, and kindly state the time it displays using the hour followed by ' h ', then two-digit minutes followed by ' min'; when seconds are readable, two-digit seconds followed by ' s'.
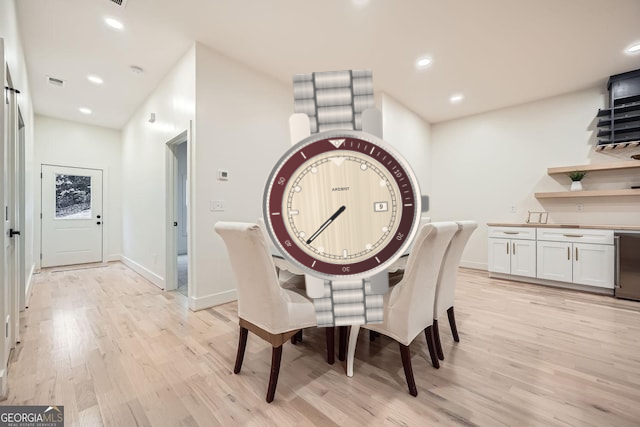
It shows 7 h 38 min
